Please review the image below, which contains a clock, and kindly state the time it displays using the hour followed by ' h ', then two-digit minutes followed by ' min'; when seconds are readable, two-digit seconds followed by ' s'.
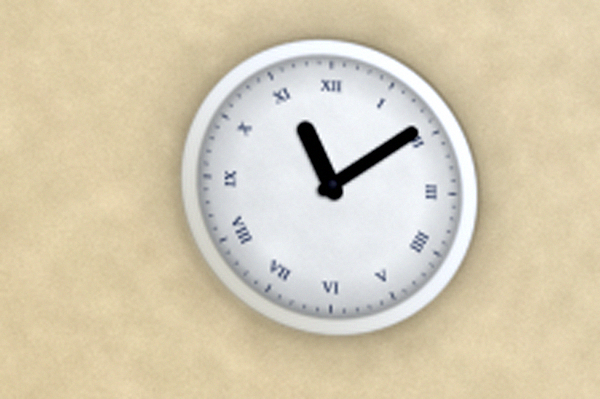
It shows 11 h 09 min
